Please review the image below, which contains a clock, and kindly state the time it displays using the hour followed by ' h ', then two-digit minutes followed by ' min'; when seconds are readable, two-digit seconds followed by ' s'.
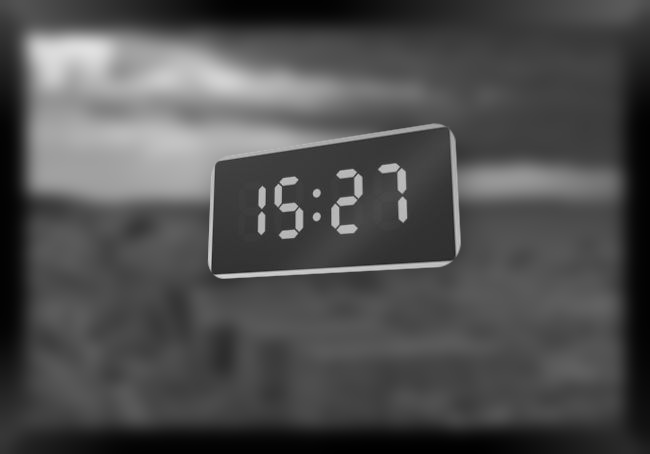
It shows 15 h 27 min
